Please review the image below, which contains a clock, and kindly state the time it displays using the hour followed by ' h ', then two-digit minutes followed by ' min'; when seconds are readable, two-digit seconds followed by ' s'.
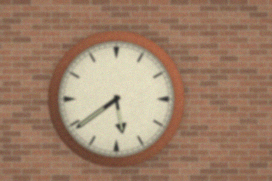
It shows 5 h 39 min
